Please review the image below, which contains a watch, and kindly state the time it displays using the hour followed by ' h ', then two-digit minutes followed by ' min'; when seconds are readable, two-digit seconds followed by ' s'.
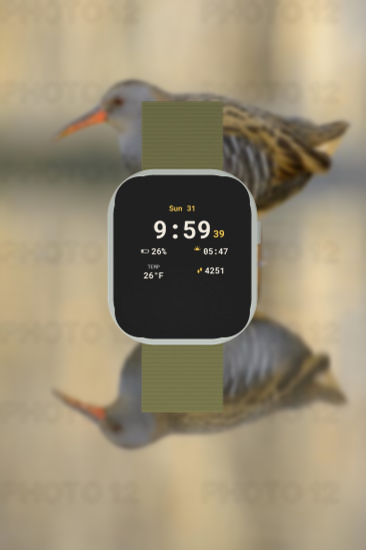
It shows 9 h 59 min 39 s
